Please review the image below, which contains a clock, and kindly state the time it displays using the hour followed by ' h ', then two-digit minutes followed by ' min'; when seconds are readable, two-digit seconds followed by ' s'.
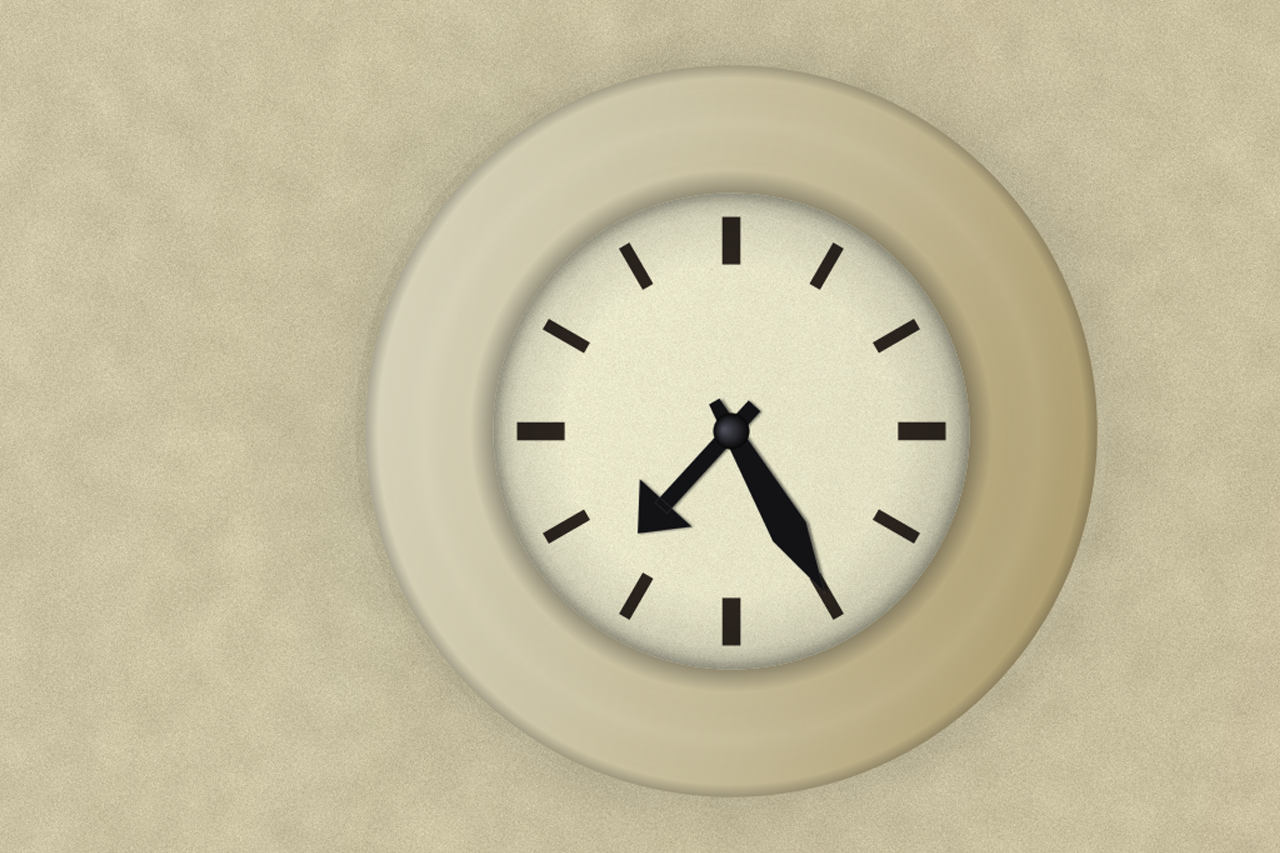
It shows 7 h 25 min
